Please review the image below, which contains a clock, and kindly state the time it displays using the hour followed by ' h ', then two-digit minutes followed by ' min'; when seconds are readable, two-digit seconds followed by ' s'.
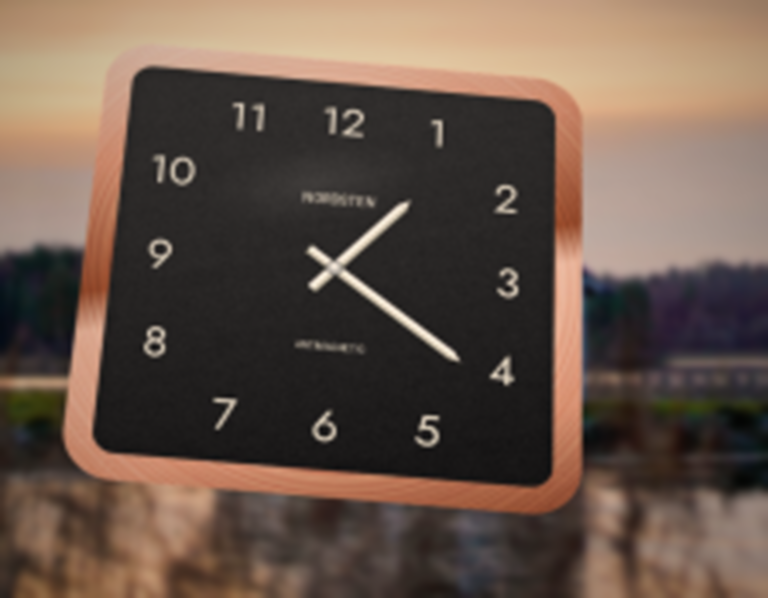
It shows 1 h 21 min
